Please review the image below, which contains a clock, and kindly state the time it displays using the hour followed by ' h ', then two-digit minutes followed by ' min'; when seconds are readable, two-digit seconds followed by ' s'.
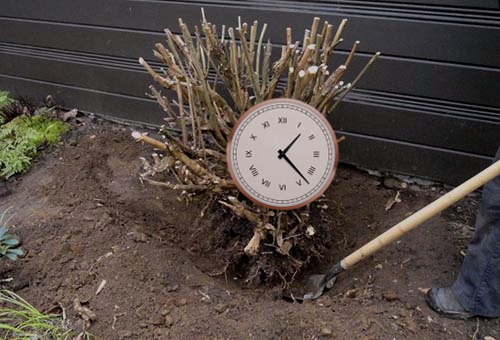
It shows 1 h 23 min
